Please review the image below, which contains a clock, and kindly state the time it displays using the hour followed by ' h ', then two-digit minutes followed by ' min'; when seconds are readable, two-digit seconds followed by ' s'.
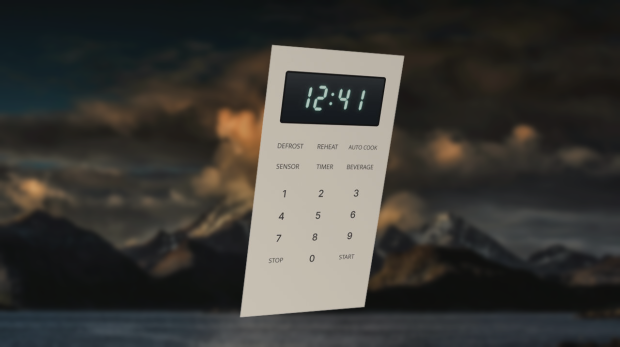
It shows 12 h 41 min
